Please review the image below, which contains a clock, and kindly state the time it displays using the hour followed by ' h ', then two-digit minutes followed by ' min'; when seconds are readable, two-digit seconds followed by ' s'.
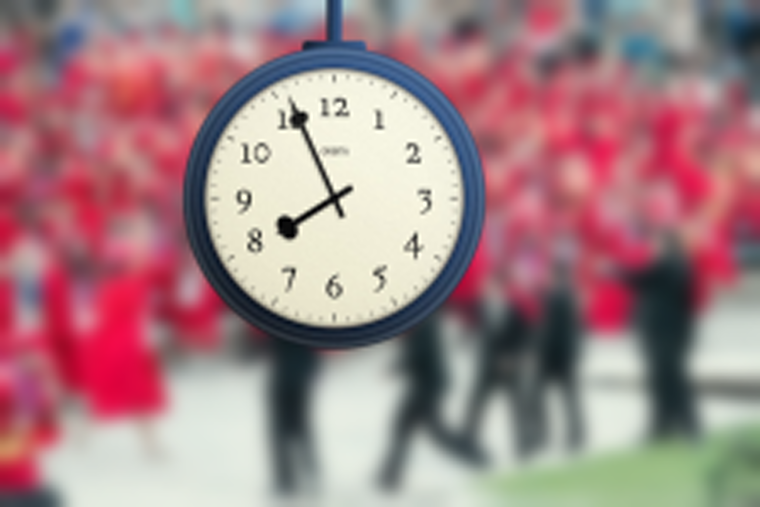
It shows 7 h 56 min
